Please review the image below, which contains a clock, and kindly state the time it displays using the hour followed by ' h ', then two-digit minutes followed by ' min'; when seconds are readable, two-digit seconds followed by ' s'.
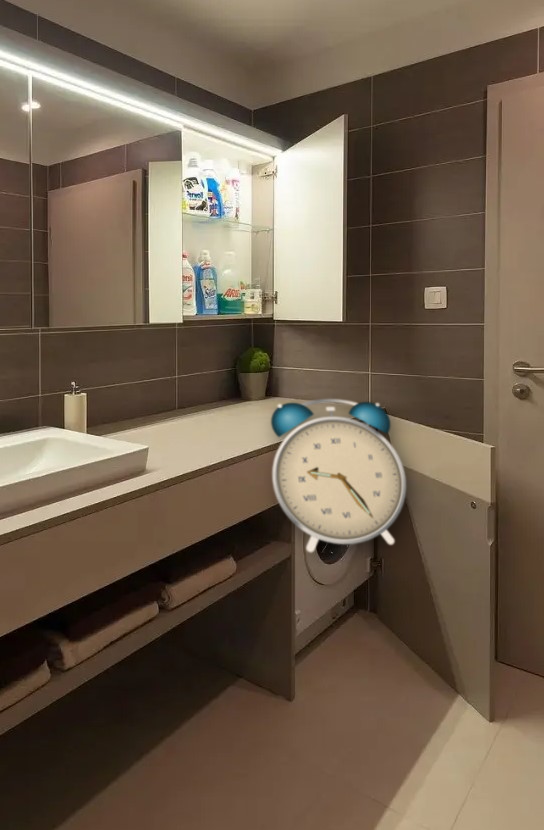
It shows 9 h 25 min
